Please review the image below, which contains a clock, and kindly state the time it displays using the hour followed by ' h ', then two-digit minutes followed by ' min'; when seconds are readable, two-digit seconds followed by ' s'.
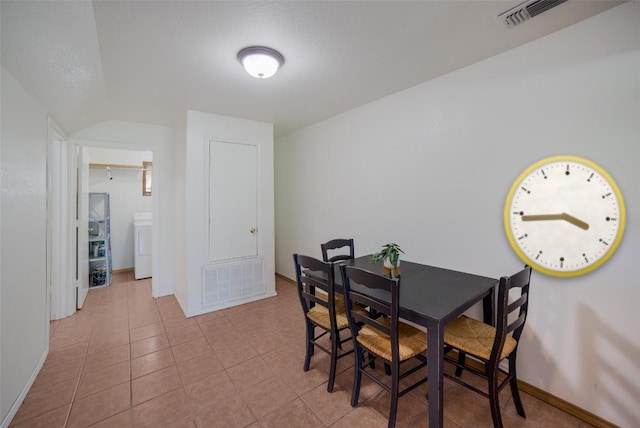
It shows 3 h 44 min
